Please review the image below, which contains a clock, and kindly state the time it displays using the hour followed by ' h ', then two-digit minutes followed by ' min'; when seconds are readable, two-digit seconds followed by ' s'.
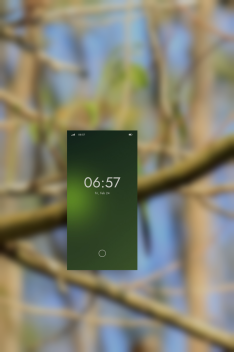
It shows 6 h 57 min
